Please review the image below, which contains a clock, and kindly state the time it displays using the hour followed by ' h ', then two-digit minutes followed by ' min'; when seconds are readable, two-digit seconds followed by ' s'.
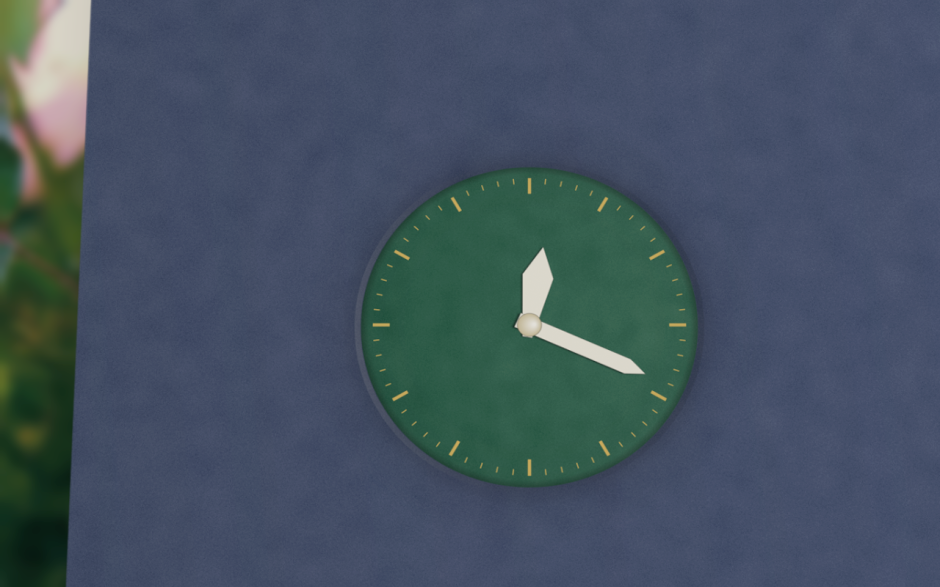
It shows 12 h 19 min
